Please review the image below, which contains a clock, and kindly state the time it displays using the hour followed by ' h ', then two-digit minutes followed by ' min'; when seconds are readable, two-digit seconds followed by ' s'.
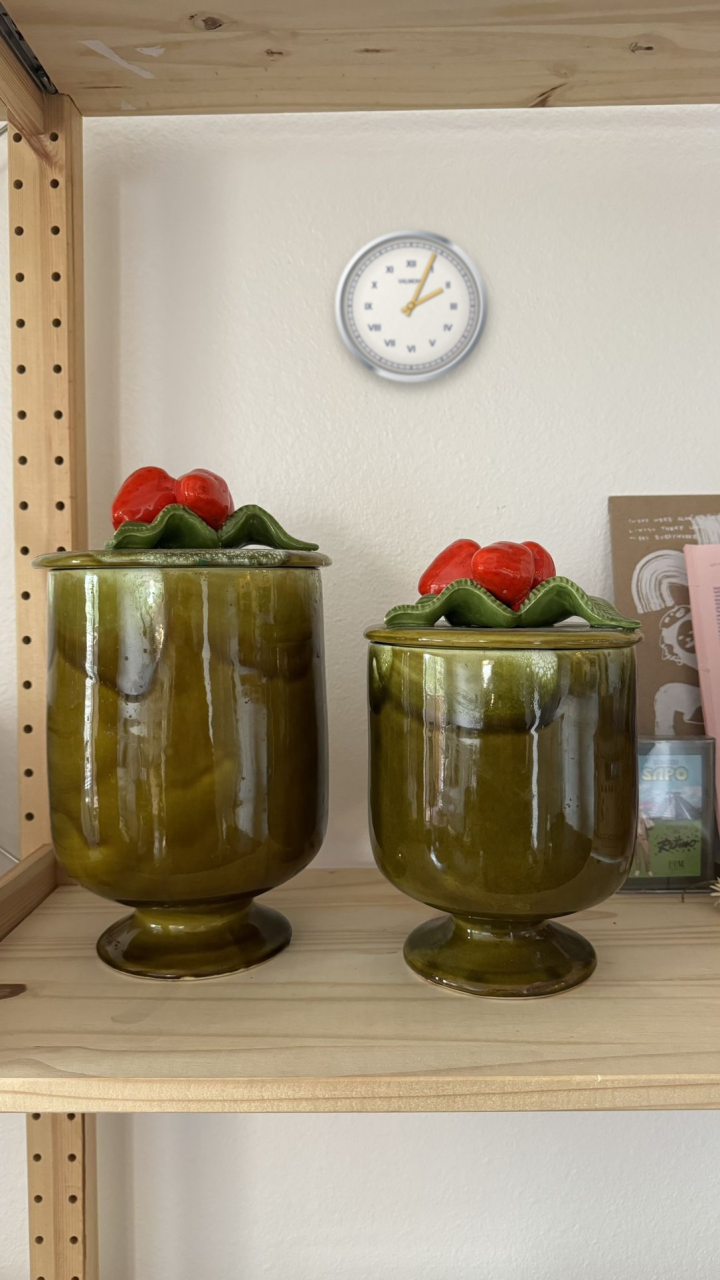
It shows 2 h 04 min
